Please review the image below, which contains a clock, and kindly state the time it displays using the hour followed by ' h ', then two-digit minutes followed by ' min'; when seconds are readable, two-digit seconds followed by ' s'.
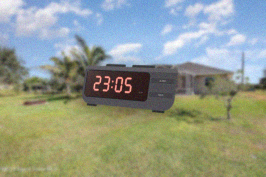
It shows 23 h 05 min
